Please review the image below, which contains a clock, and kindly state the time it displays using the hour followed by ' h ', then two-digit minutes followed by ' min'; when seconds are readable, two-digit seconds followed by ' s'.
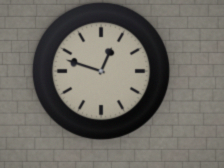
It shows 12 h 48 min
